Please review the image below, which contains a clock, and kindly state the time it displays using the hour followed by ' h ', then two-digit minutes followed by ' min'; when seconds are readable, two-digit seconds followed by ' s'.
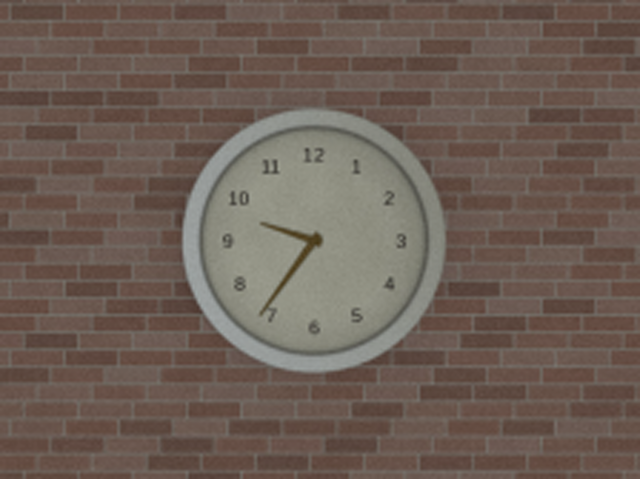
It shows 9 h 36 min
